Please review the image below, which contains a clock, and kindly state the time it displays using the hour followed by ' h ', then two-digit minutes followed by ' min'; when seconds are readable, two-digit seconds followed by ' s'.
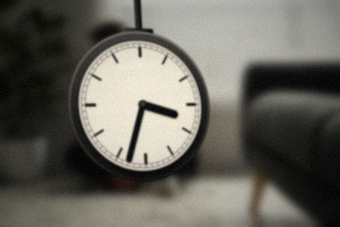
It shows 3 h 33 min
